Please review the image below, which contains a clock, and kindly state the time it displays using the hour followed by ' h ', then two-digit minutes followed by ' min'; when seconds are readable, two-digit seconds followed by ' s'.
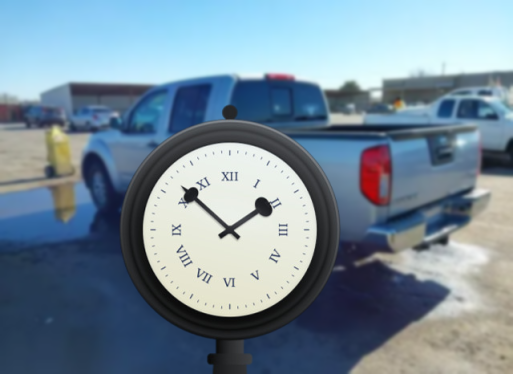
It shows 1 h 52 min
